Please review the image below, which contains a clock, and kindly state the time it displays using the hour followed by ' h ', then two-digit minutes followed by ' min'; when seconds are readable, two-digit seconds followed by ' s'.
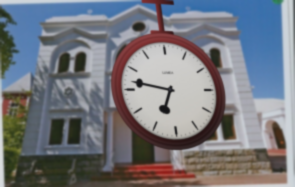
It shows 6 h 47 min
